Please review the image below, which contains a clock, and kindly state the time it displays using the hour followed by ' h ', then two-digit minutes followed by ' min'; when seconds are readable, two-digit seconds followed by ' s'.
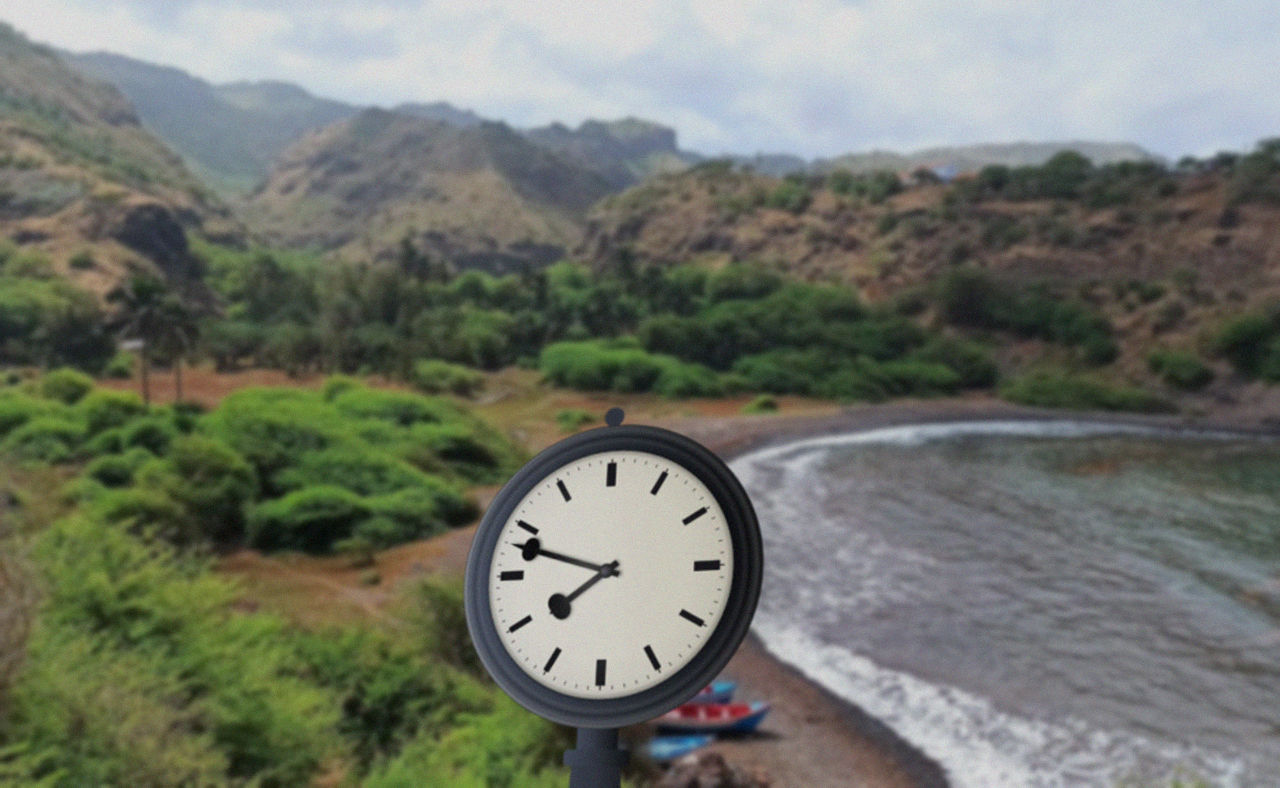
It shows 7 h 48 min
